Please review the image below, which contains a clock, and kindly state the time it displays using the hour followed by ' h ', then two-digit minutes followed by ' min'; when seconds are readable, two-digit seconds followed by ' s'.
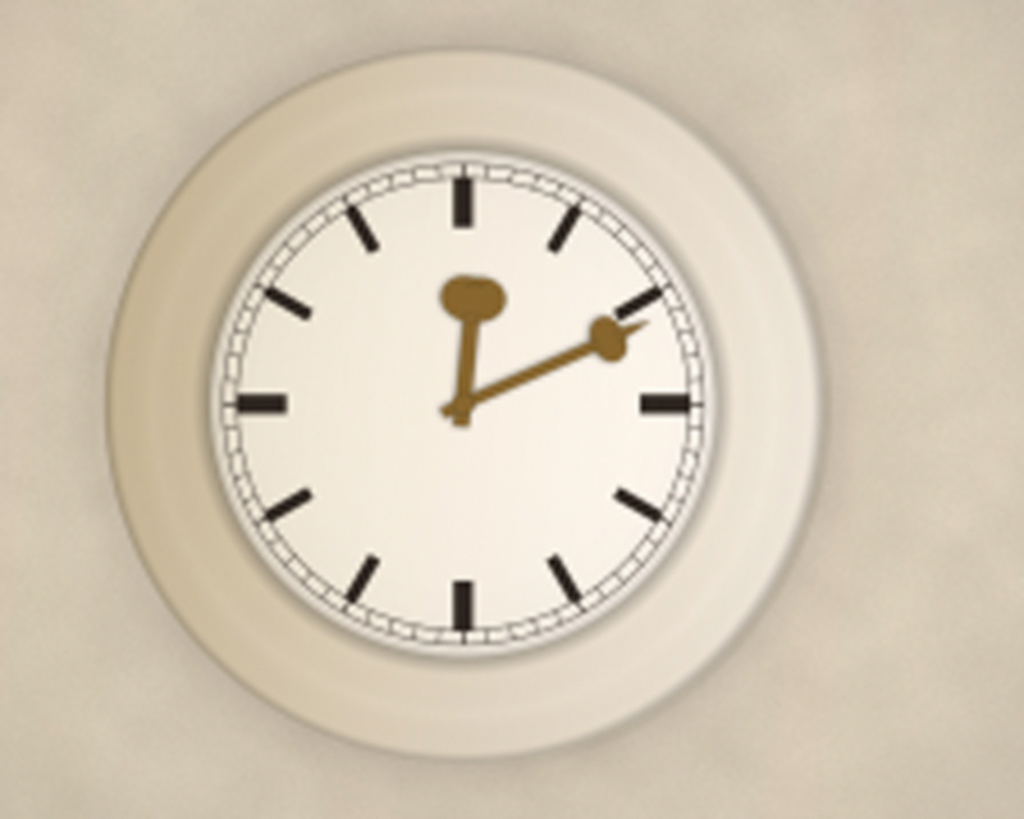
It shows 12 h 11 min
